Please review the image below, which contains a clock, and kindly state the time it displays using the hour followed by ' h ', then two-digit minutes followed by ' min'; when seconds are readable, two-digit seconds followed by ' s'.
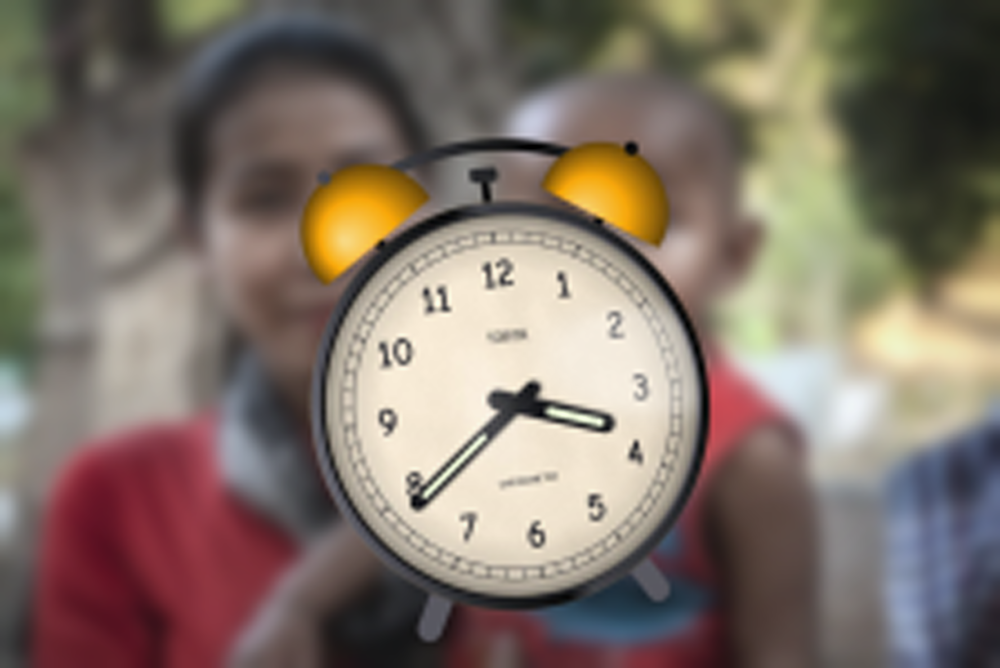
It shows 3 h 39 min
